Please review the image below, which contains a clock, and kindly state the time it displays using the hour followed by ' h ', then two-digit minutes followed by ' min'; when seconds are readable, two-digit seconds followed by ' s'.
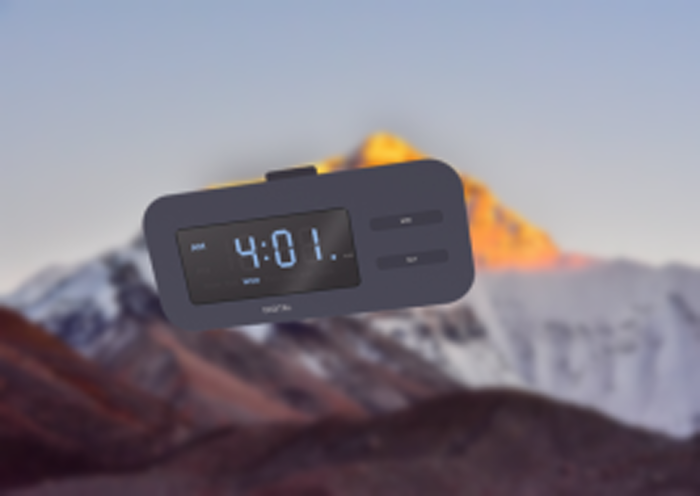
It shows 4 h 01 min
